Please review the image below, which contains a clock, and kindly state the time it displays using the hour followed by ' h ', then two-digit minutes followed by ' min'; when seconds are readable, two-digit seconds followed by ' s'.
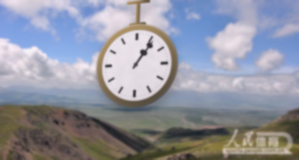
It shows 1 h 06 min
